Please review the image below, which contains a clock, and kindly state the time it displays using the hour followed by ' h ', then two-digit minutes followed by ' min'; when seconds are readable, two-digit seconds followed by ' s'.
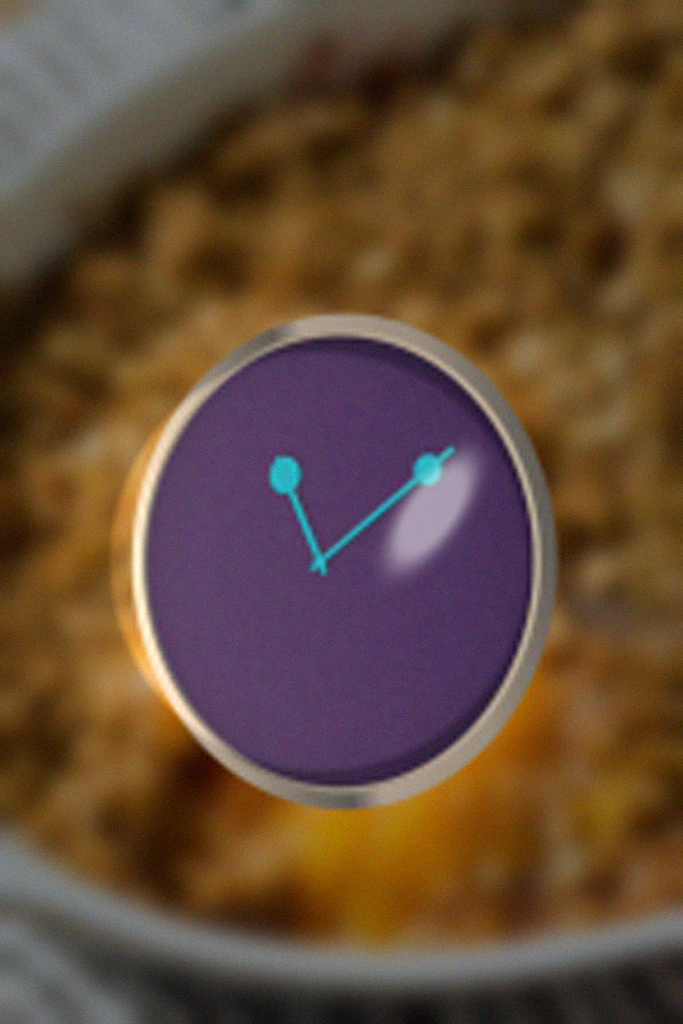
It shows 11 h 09 min
